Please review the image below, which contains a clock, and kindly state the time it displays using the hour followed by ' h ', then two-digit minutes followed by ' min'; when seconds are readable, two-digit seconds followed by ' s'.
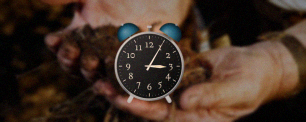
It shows 3 h 05 min
